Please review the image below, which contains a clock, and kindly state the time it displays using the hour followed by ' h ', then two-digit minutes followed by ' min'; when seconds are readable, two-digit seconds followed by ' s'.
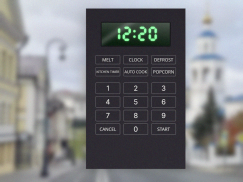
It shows 12 h 20 min
